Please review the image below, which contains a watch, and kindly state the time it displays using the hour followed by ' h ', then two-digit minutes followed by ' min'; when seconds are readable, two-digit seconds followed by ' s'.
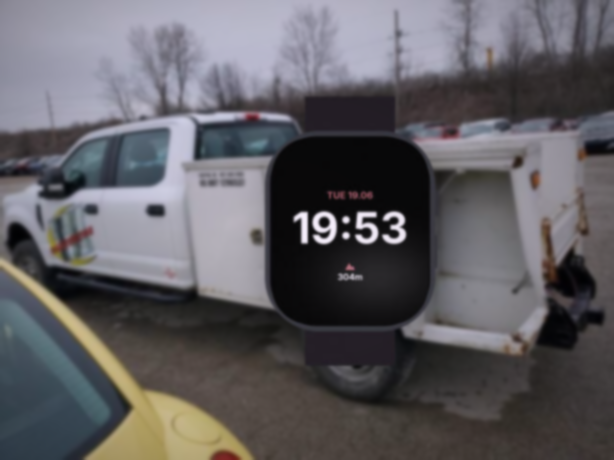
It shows 19 h 53 min
